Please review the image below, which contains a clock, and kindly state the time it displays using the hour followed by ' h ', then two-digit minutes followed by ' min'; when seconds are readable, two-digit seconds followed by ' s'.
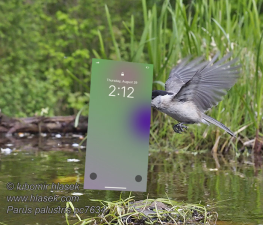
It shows 2 h 12 min
